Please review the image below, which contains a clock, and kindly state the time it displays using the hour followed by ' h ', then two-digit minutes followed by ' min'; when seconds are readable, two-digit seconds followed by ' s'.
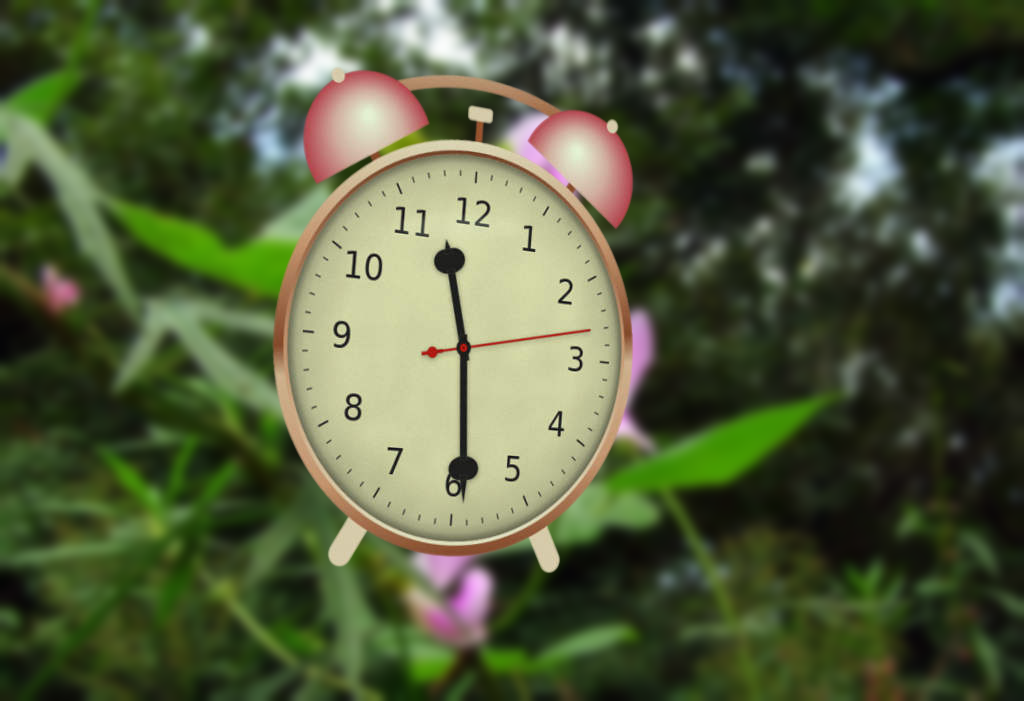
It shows 11 h 29 min 13 s
